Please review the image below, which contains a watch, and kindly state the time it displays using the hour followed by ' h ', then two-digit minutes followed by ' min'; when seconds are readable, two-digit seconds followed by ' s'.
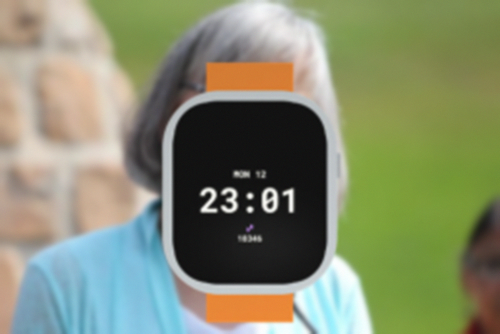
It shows 23 h 01 min
